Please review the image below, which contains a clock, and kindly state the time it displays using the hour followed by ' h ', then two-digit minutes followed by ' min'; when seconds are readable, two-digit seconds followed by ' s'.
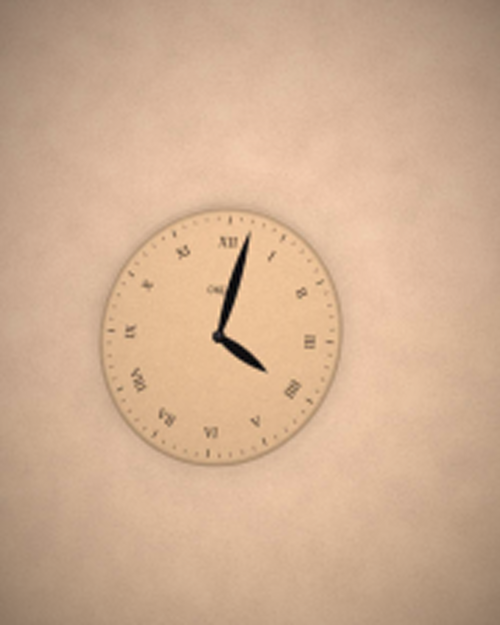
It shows 4 h 02 min
